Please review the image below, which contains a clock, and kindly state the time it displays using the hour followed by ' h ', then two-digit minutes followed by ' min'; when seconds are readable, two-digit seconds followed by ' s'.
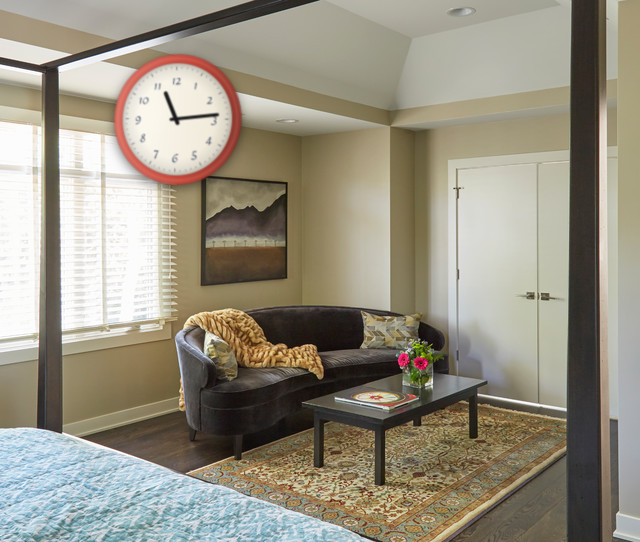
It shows 11 h 14 min
